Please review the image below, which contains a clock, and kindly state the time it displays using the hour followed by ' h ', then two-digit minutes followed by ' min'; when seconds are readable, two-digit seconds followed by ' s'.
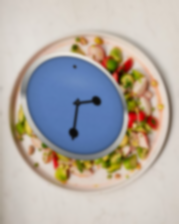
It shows 2 h 32 min
